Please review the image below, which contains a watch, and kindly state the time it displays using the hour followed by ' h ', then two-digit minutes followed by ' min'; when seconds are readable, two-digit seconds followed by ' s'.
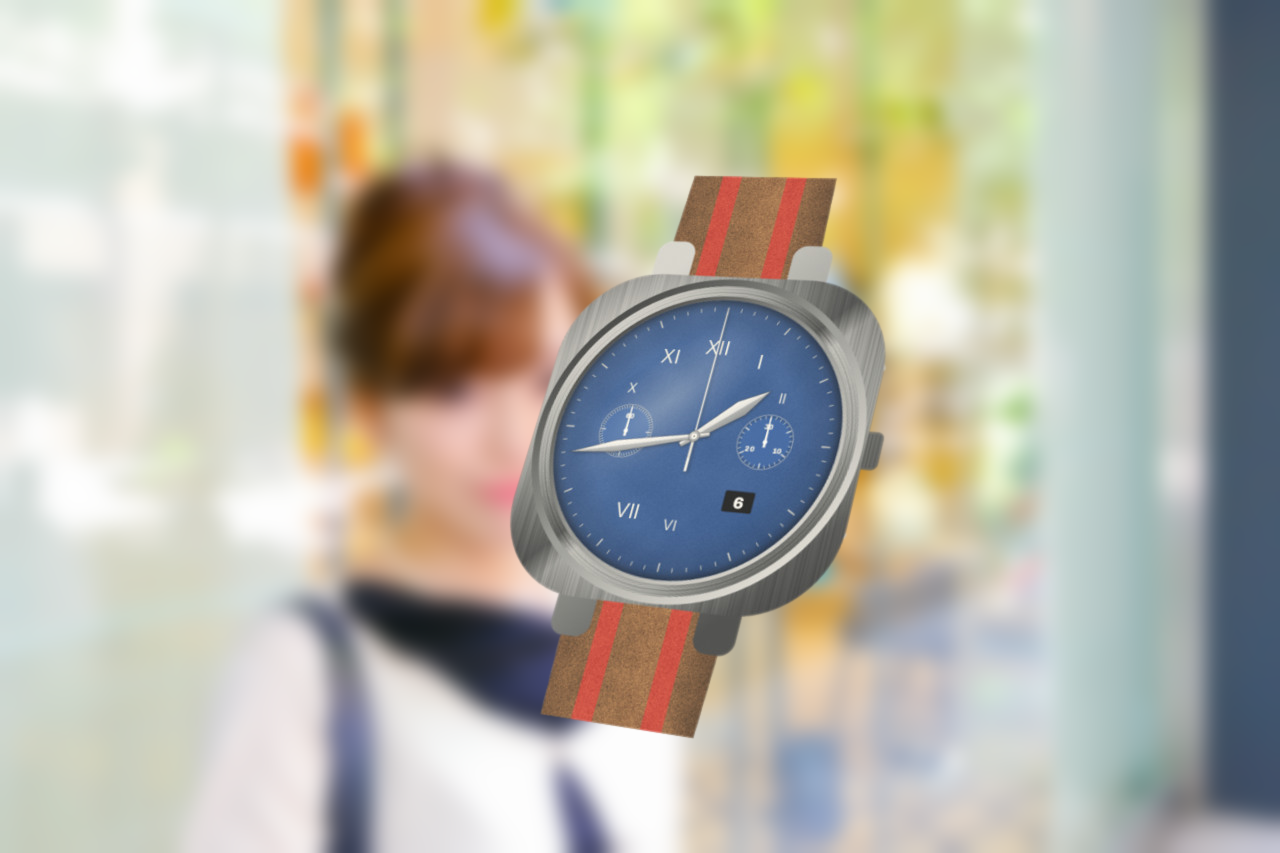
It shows 1 h 43 min
